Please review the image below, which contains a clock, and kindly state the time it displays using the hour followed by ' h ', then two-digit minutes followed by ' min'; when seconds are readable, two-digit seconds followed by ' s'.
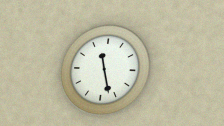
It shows 11 h 27 min
